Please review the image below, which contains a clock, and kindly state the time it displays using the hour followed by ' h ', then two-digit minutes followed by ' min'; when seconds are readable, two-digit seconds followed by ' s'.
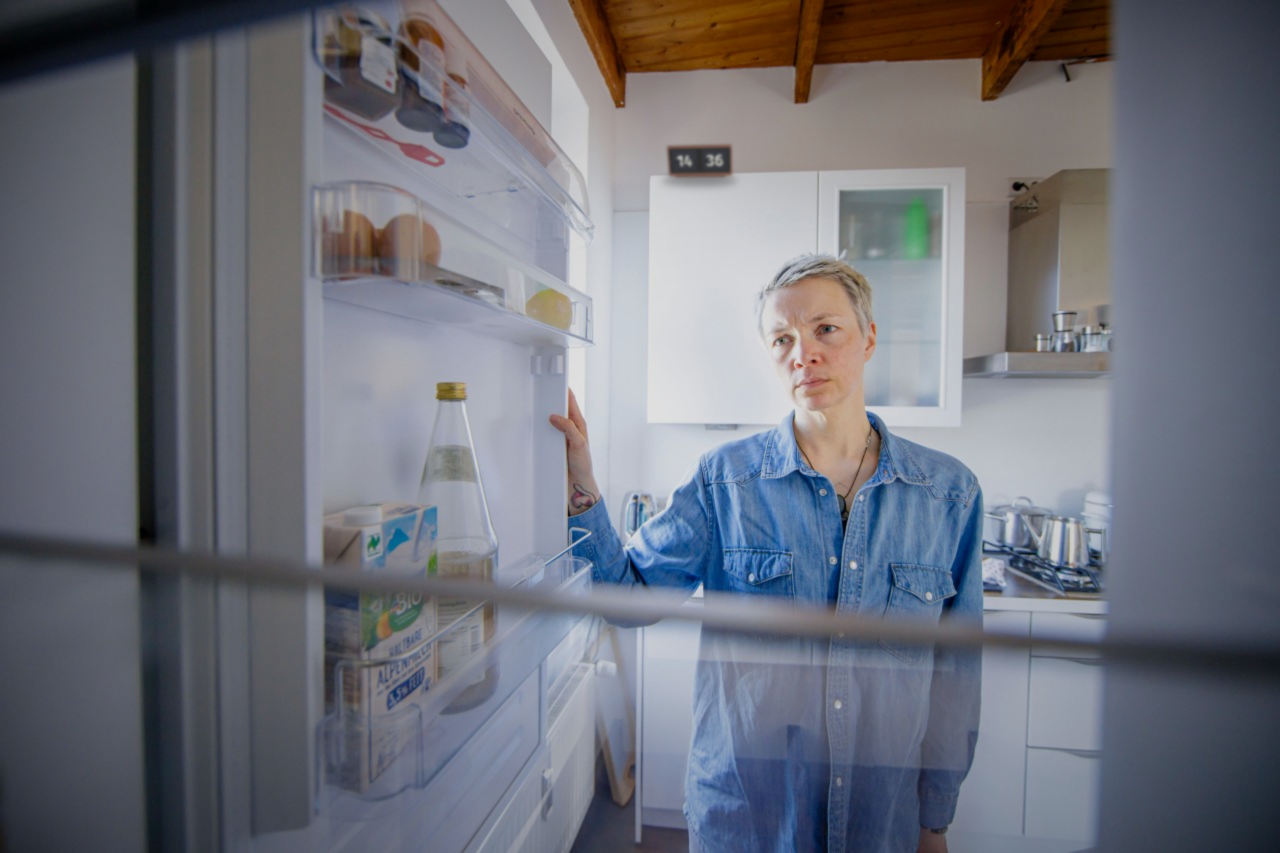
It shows 14 h 36 min
